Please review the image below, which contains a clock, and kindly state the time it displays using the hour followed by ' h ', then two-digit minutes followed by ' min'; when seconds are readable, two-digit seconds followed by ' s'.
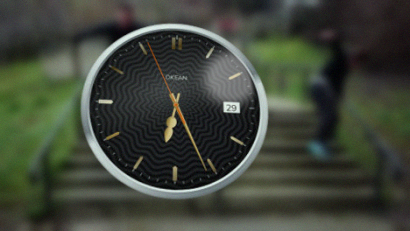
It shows 6 h 25 min 56 s
